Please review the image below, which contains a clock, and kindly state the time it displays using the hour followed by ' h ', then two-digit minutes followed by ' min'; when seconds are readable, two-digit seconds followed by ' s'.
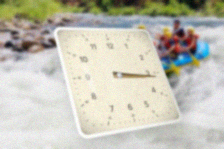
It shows 3 h 16 min
